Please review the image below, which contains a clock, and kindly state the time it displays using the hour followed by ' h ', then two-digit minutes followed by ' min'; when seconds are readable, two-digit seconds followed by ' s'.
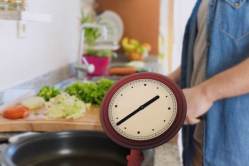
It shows 1 h 38 min
